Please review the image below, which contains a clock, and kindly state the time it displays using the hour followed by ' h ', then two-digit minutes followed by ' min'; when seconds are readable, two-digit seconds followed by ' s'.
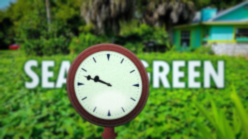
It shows 9 h 48 min
